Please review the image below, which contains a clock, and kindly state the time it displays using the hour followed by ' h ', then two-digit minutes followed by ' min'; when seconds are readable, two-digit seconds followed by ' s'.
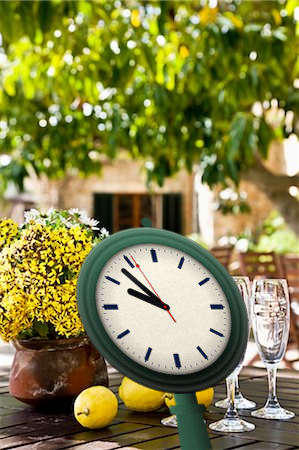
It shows 9 h 52 min 56 s
